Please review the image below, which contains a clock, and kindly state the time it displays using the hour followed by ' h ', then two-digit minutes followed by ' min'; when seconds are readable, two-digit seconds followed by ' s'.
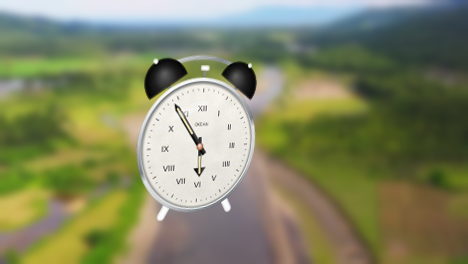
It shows 5 h 54 min
